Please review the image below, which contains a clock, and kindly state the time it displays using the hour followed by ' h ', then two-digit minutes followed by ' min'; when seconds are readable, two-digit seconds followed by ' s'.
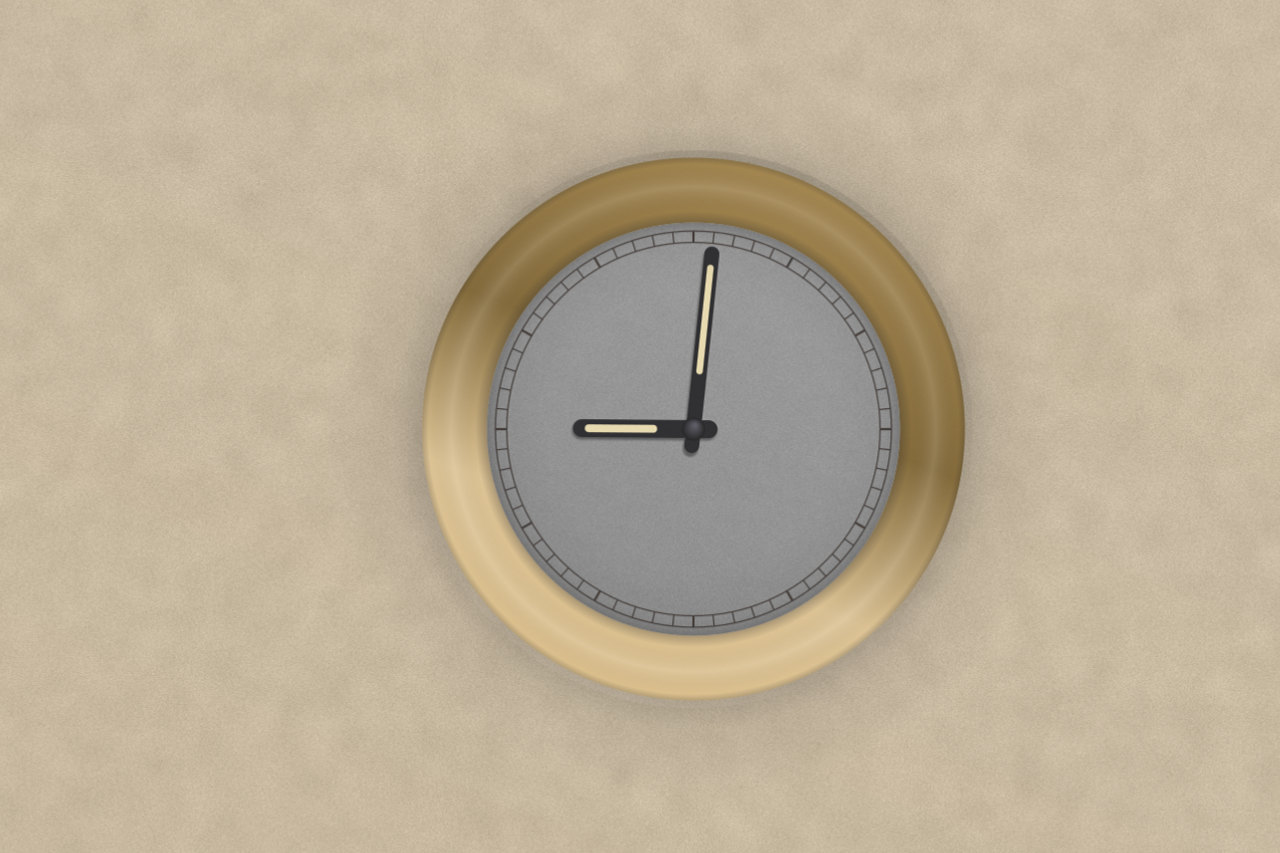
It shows 9 h 01 min
